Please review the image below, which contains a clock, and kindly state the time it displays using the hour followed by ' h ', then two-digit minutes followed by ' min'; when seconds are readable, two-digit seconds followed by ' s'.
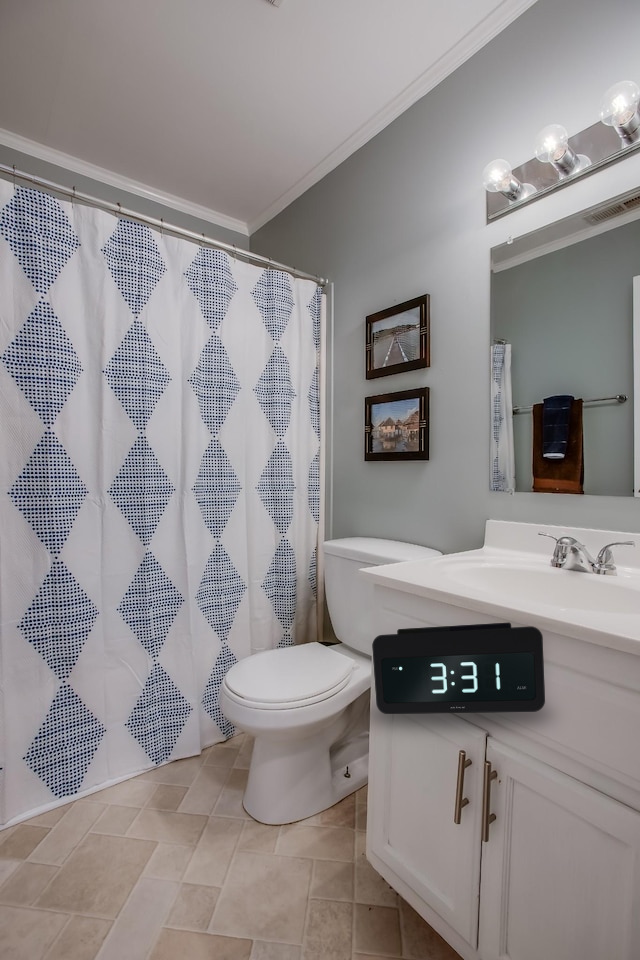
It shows 3 h 31 min
